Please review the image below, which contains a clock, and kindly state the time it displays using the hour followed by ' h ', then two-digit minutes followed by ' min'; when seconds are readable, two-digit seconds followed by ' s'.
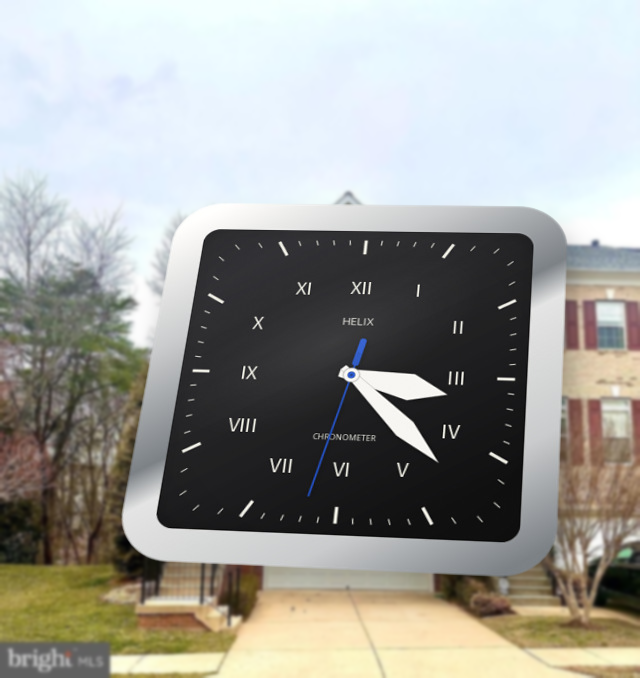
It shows 3 h 22 min 32 s
